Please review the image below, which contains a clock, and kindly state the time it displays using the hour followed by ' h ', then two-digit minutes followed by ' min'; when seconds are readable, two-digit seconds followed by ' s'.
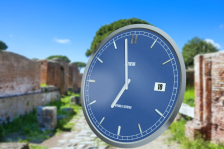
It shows 6 h 58 min
